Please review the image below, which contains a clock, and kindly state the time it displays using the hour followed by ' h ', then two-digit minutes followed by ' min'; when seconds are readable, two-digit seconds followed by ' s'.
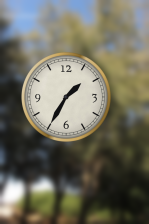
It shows 1 h 35 min
